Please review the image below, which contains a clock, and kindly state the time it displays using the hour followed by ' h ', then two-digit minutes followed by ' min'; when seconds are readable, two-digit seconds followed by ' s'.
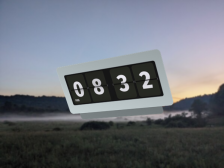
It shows 8 h 32 min
